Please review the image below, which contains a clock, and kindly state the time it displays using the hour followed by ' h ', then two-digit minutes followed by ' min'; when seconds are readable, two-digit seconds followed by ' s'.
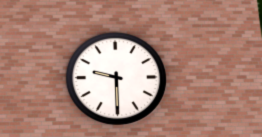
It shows 9 h 30 min
